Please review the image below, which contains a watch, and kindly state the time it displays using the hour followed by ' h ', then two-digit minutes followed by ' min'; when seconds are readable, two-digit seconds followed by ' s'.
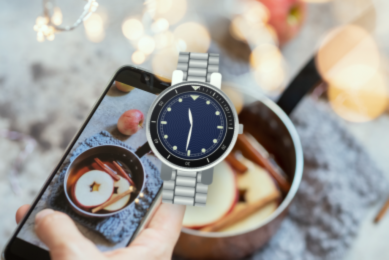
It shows 11 h 31 min
